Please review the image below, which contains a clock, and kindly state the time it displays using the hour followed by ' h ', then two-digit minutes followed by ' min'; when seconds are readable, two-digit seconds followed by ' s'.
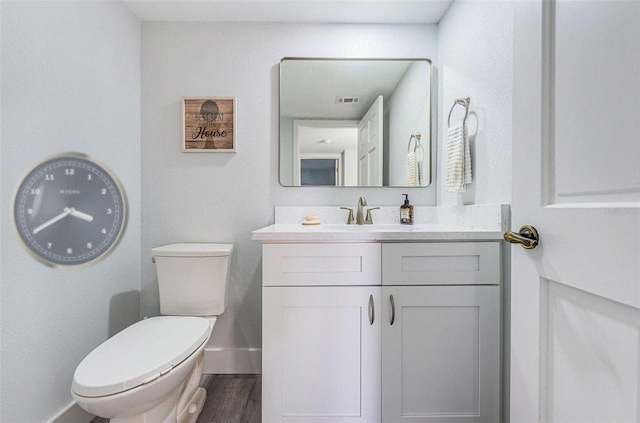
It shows 3 h 40 min
